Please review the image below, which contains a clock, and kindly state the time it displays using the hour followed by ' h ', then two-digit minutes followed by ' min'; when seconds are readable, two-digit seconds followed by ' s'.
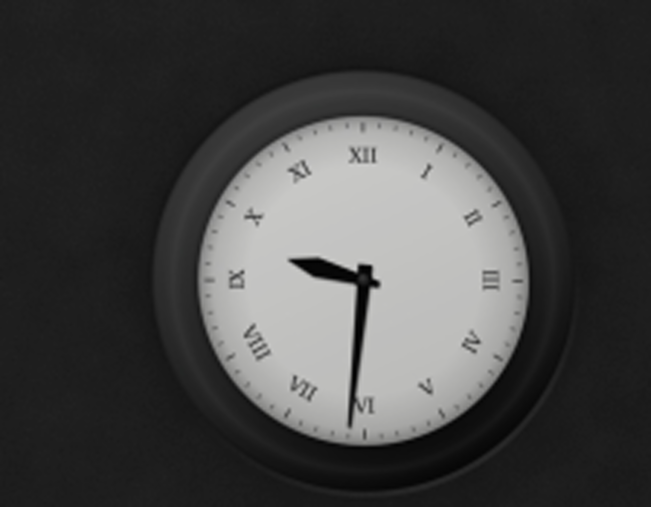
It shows 9 h 31 min
